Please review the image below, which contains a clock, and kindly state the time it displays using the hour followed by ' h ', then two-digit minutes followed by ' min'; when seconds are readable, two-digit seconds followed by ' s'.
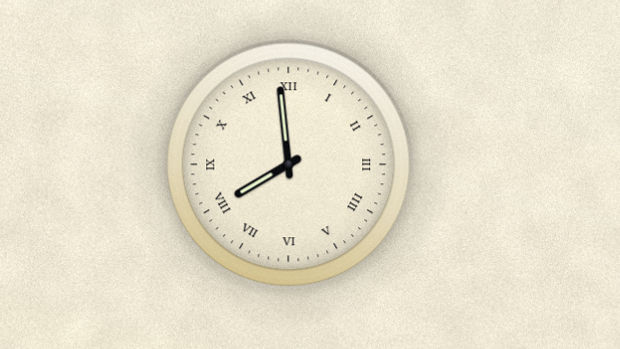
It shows 7 h 59 min
